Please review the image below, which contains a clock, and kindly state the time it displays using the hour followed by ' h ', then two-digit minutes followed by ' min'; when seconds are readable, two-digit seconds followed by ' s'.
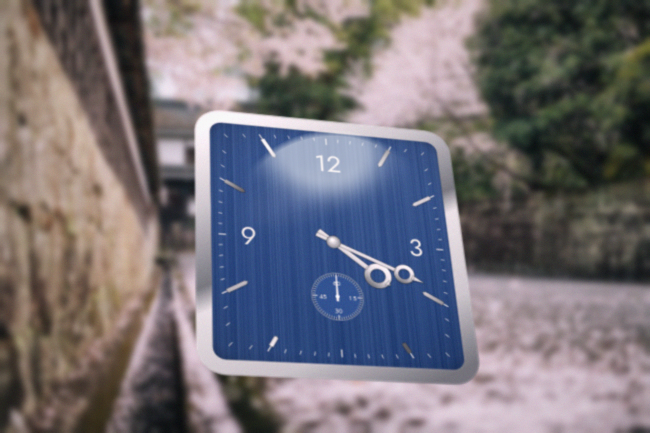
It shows 4 h 19 min
